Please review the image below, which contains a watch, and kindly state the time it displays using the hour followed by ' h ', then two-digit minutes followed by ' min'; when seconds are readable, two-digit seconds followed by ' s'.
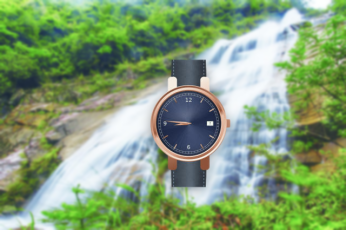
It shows 8 h 46 min
